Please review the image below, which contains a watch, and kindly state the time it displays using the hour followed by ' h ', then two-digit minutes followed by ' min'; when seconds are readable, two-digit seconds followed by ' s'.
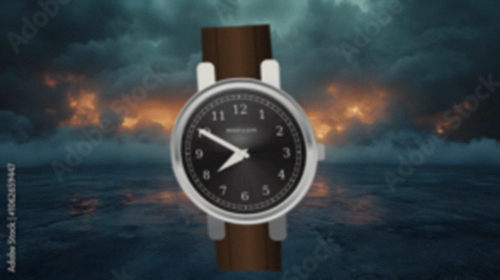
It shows 7 h 50 min
